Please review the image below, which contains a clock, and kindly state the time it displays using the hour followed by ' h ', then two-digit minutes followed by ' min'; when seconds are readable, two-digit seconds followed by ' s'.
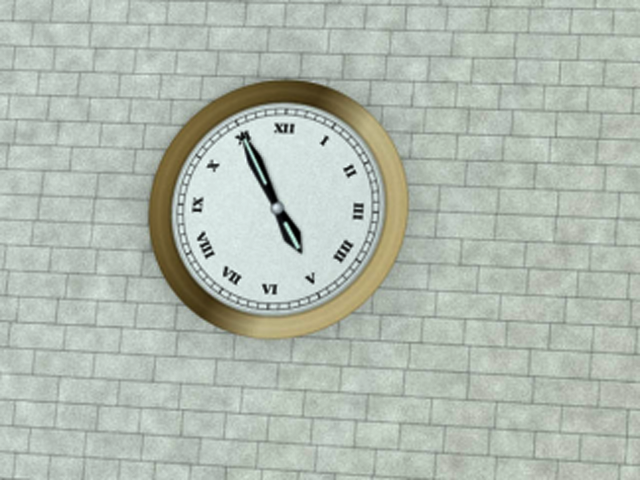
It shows 4 h 55 min
